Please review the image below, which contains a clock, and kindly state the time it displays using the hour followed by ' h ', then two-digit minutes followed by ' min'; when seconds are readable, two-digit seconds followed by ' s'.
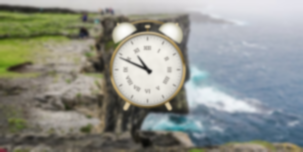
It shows 10 h 49 min
